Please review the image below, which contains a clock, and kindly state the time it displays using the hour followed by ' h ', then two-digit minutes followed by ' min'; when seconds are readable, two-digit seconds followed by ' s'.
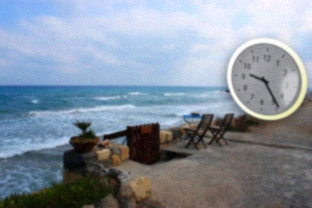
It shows 9 h 24 min
